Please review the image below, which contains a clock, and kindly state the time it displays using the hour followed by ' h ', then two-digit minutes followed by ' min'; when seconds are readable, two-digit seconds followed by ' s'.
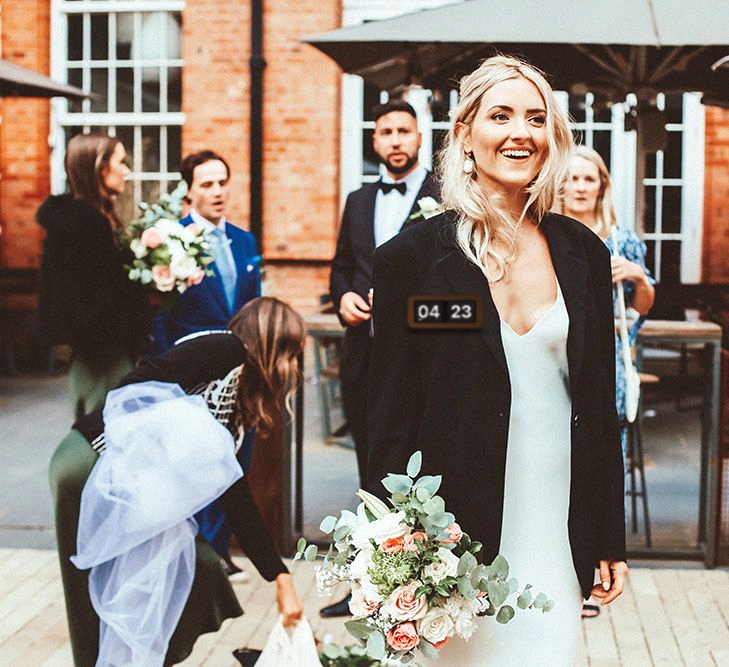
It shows 4 h 23 min
